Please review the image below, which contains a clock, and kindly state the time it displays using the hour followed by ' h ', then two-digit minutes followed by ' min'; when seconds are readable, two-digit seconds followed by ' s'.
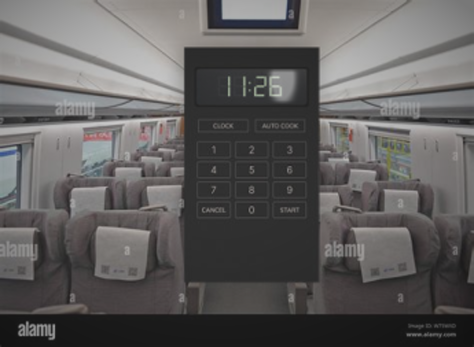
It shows 11 h 26 min
